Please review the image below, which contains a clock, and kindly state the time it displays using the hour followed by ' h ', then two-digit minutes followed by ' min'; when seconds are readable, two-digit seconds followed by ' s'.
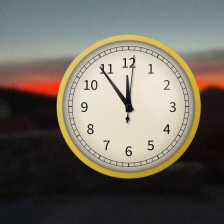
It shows 11 h 54 min 01 s
